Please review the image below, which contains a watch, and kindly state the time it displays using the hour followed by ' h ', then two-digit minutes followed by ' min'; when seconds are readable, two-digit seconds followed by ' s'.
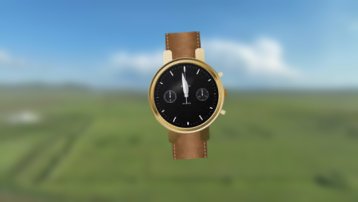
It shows 11 h 59 min
